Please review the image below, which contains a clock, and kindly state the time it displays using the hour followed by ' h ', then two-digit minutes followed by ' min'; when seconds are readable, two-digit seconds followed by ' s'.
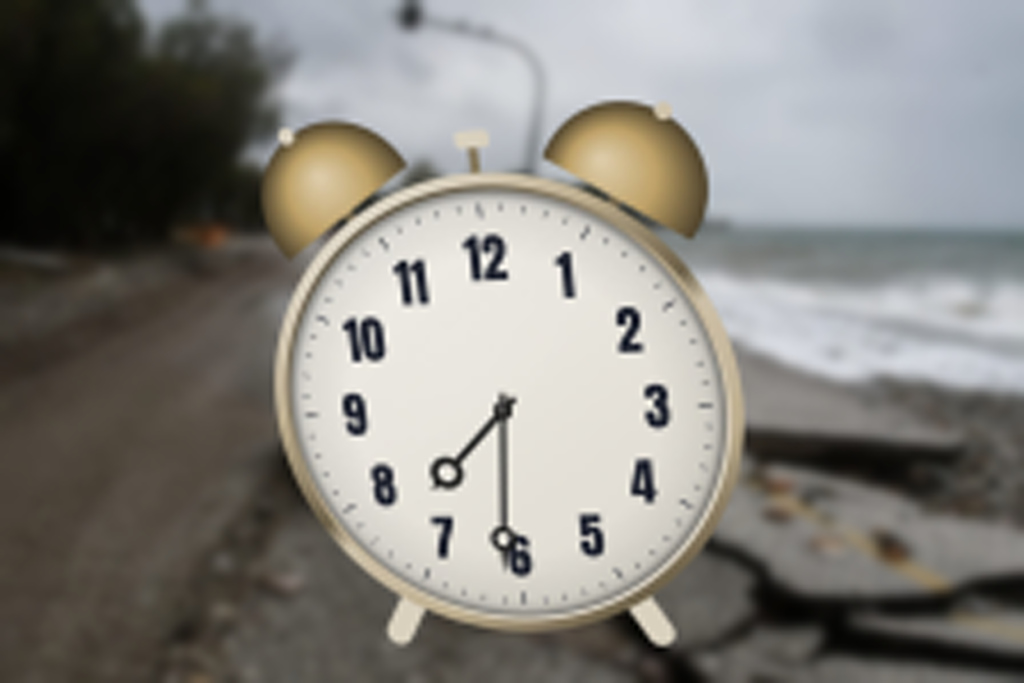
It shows 7 h 31 min
